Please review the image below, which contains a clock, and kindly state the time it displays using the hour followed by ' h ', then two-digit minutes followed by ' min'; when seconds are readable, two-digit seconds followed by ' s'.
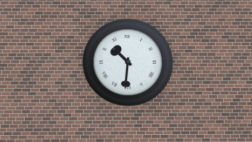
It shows 10 h 31 min
